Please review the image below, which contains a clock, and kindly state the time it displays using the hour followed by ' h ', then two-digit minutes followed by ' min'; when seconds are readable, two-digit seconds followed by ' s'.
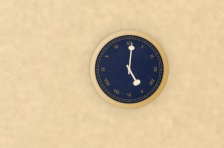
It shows 5 h 01 min
